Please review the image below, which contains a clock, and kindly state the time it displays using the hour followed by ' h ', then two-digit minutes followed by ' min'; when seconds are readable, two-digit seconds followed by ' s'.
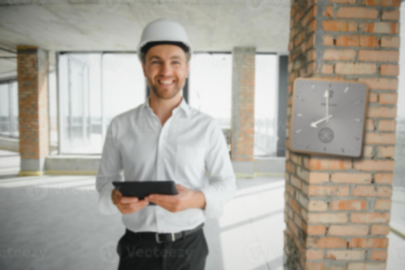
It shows 7 h 59 min
